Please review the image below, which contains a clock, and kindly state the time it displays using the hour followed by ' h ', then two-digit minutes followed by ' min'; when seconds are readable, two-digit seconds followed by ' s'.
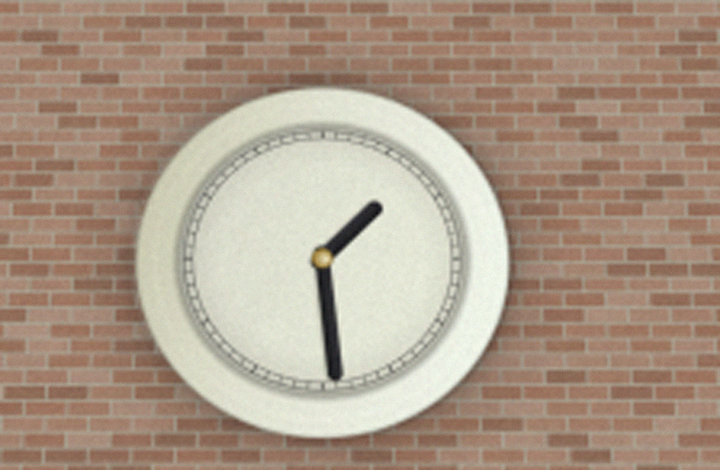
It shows 1 h 29 min
